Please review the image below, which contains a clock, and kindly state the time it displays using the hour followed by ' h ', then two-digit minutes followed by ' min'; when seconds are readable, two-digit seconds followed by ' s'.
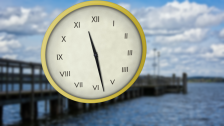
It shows 11 h 28 min
